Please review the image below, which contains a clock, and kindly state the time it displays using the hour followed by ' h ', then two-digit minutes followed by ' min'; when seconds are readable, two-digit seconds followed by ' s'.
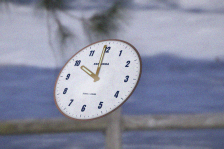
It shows 9 h 59 min
